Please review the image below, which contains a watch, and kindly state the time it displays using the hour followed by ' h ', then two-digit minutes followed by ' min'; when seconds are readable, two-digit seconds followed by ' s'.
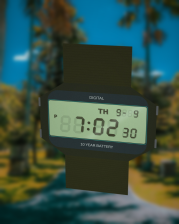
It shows 7 h 02 min 30 s
